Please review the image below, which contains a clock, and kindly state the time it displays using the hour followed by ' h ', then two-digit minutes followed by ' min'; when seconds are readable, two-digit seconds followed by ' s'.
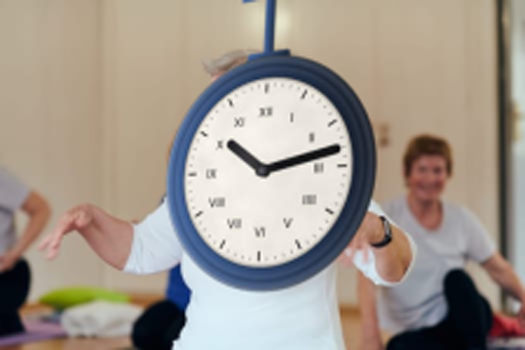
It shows 10 h 13 min
